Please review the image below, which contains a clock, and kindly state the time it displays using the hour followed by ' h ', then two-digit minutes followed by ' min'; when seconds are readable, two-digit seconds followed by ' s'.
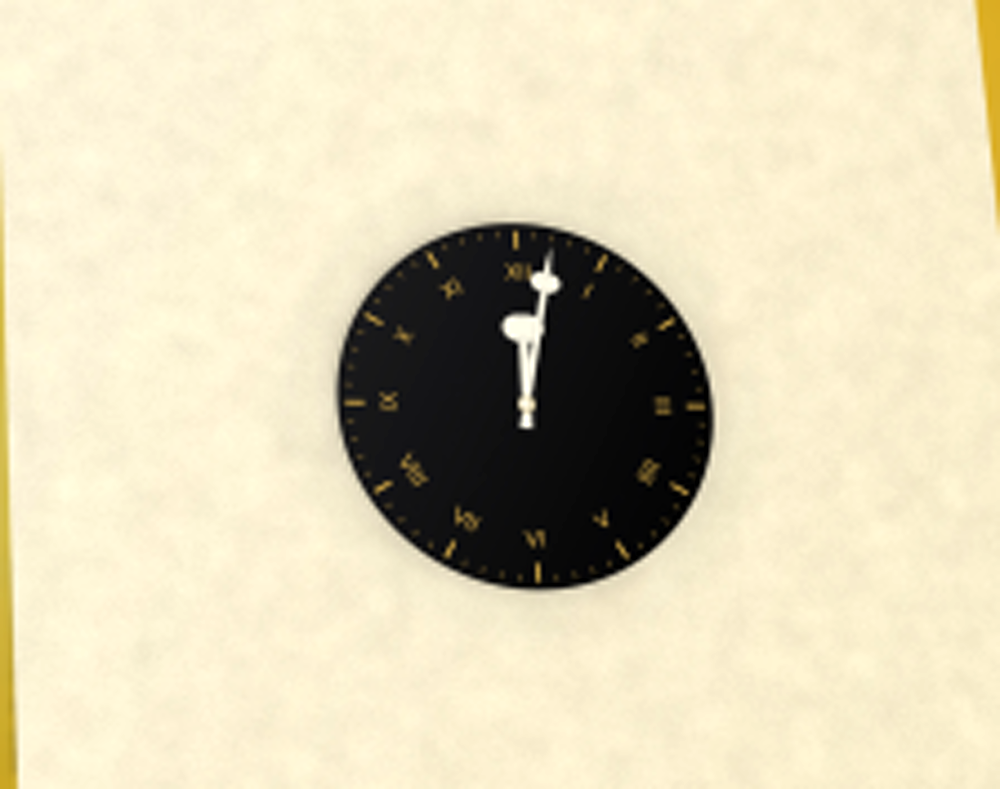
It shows 12 h 02 min
